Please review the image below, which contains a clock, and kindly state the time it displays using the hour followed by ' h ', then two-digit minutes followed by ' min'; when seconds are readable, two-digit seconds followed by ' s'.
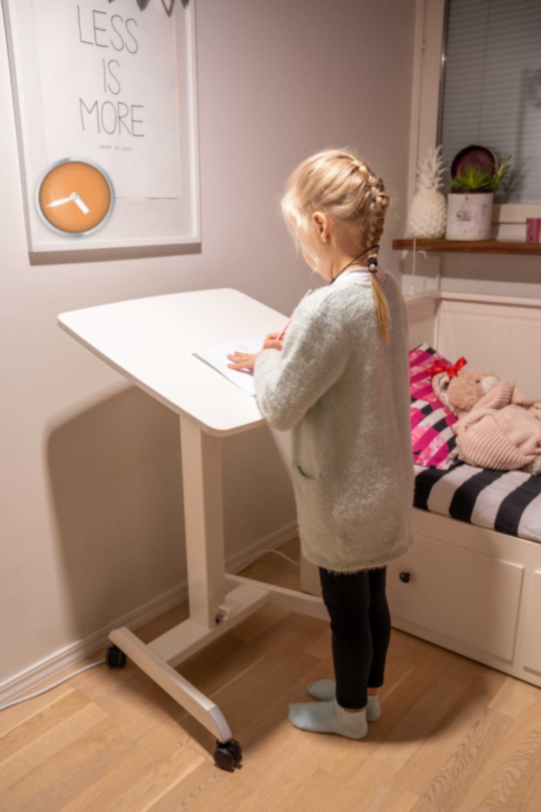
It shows 4 h 42 min
